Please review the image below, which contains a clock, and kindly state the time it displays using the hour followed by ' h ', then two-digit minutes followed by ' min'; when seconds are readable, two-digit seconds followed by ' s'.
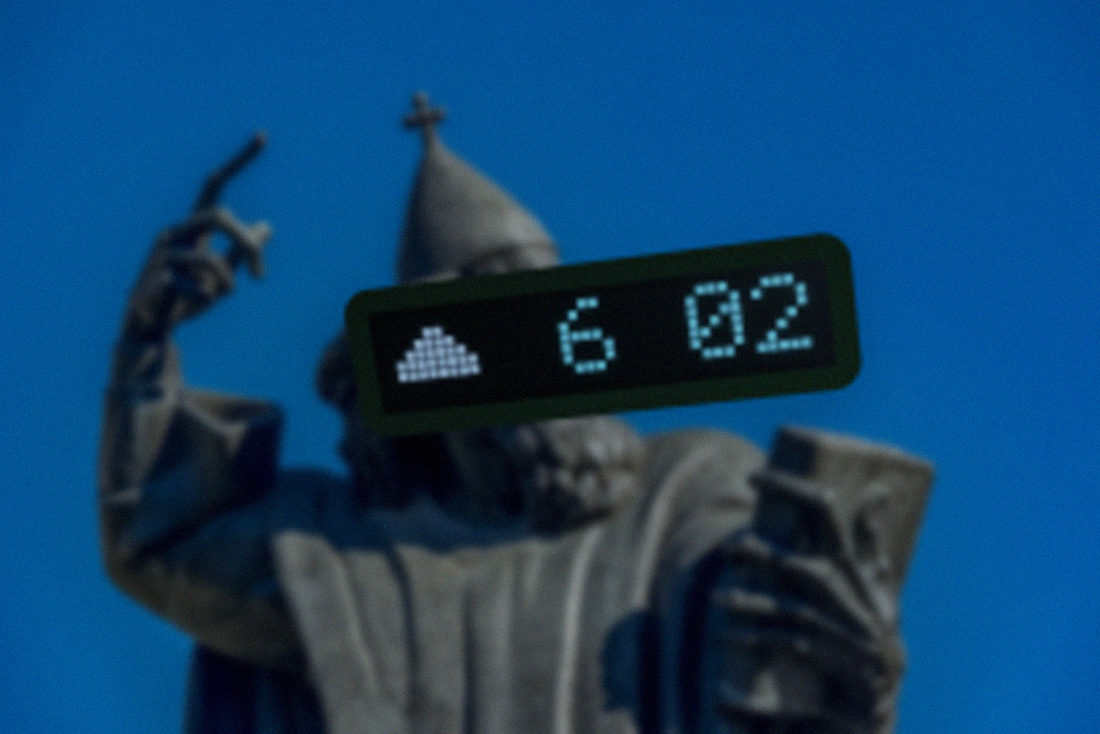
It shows 6 h 02 min
